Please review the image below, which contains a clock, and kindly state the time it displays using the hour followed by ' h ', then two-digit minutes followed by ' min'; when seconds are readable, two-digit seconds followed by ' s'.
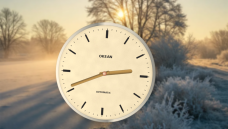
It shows 2 h 41 min
